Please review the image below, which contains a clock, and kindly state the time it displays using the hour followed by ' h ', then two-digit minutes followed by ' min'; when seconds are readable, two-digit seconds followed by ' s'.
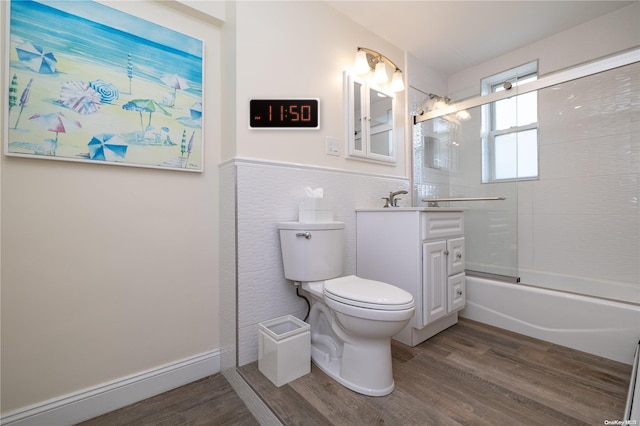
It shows 11 h 50 min
